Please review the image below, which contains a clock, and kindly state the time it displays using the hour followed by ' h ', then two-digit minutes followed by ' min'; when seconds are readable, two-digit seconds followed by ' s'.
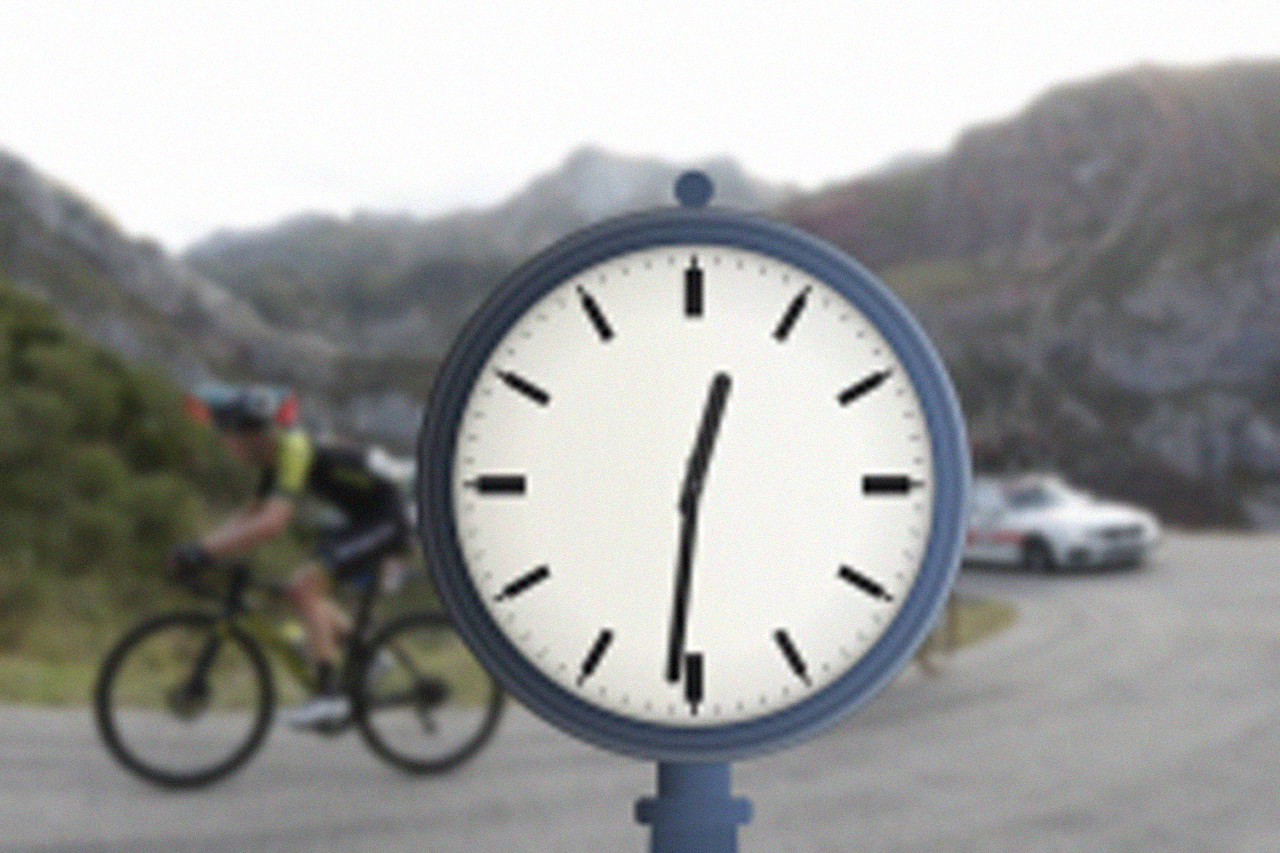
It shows 12 h 31 min
